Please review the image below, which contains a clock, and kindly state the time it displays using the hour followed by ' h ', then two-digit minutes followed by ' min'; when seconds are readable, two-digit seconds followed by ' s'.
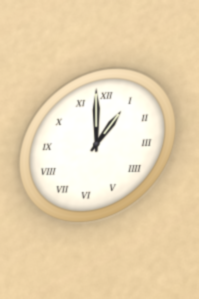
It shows 12 h 58 min
